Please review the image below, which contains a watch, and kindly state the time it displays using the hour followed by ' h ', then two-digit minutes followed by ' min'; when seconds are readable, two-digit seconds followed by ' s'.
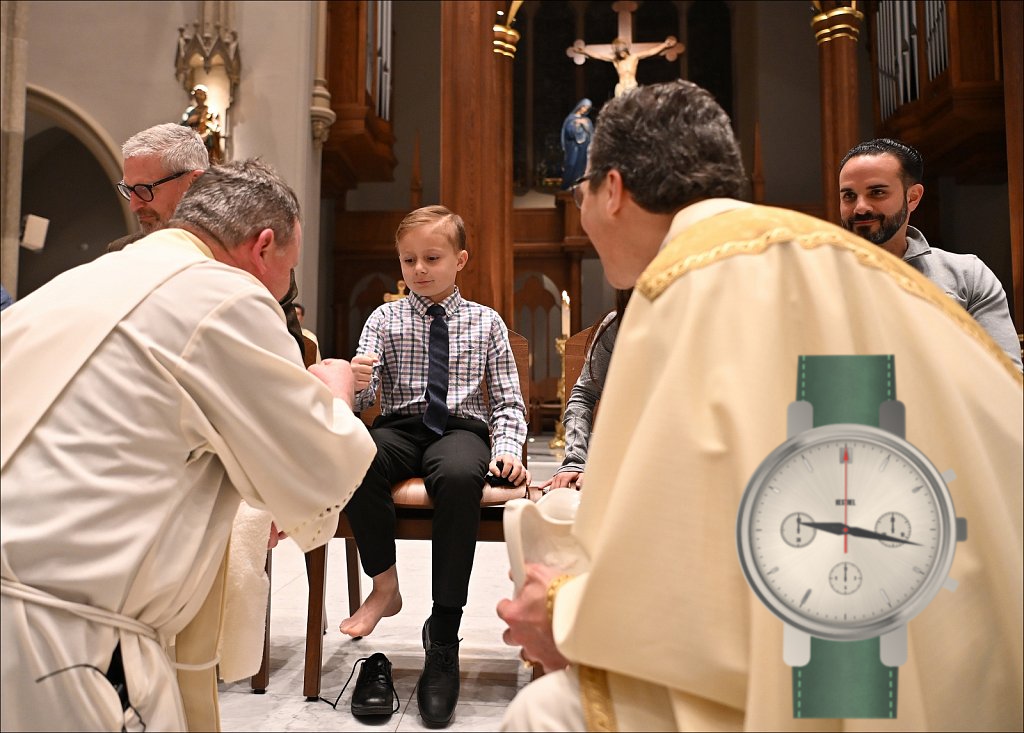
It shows 9 h 17 min
